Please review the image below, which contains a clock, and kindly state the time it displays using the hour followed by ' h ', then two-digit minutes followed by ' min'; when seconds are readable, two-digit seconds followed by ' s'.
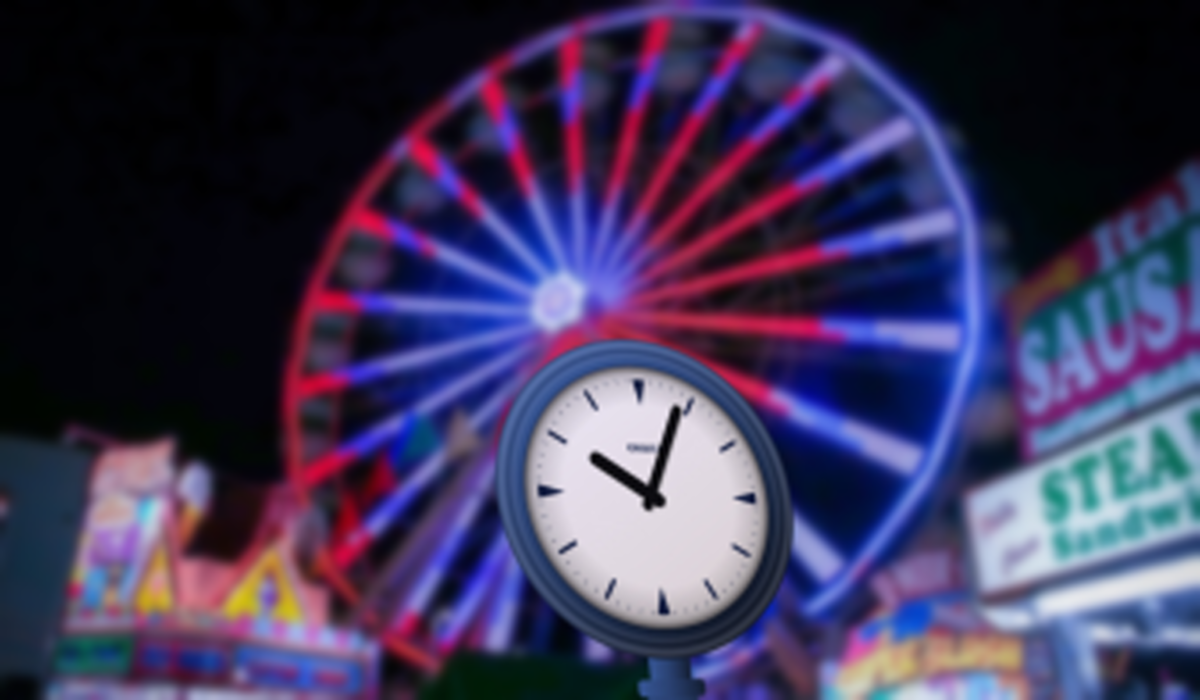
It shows 10 h 04 min
